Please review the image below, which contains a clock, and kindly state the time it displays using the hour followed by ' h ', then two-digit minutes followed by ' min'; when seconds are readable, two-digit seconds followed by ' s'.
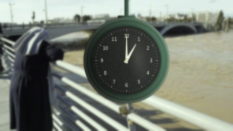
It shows 1 h 00 min
